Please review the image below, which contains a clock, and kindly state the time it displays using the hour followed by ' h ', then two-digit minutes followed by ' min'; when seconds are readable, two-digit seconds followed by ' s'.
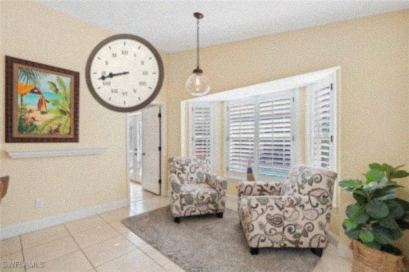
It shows 8 h 43 min
